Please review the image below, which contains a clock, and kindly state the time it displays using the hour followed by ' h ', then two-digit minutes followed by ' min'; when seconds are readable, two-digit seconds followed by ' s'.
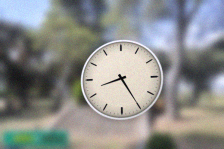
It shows 8 h 25 min
